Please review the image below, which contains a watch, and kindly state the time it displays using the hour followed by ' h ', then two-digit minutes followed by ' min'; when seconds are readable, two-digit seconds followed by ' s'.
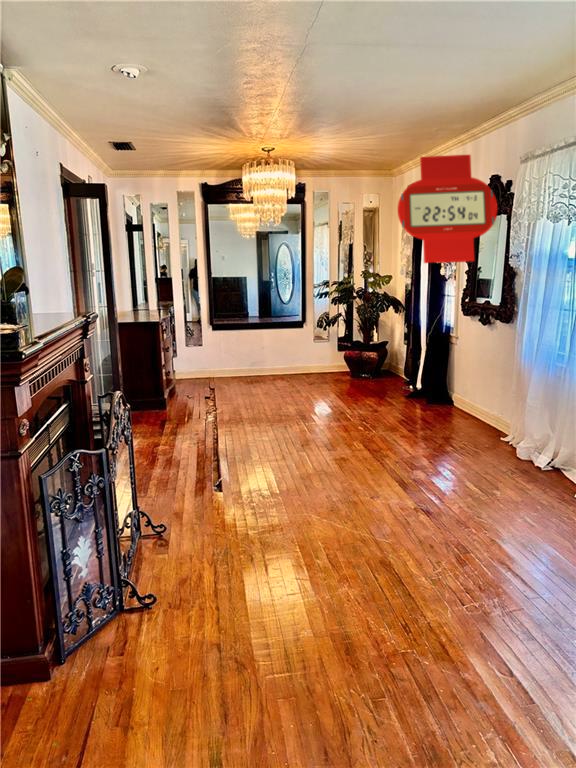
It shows 22 h 54 min
